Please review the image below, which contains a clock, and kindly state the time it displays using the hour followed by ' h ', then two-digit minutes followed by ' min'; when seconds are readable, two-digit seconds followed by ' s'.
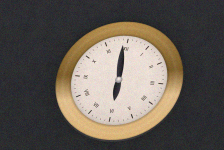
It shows 5 h 59 min
